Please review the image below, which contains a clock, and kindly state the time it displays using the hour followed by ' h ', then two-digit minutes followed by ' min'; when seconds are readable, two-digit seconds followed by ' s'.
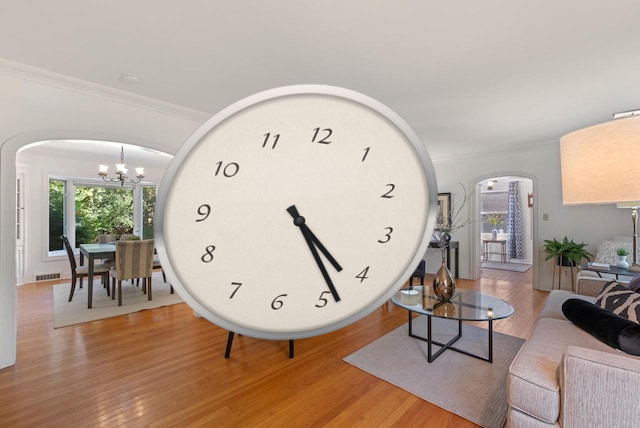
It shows 4 h 24 min
